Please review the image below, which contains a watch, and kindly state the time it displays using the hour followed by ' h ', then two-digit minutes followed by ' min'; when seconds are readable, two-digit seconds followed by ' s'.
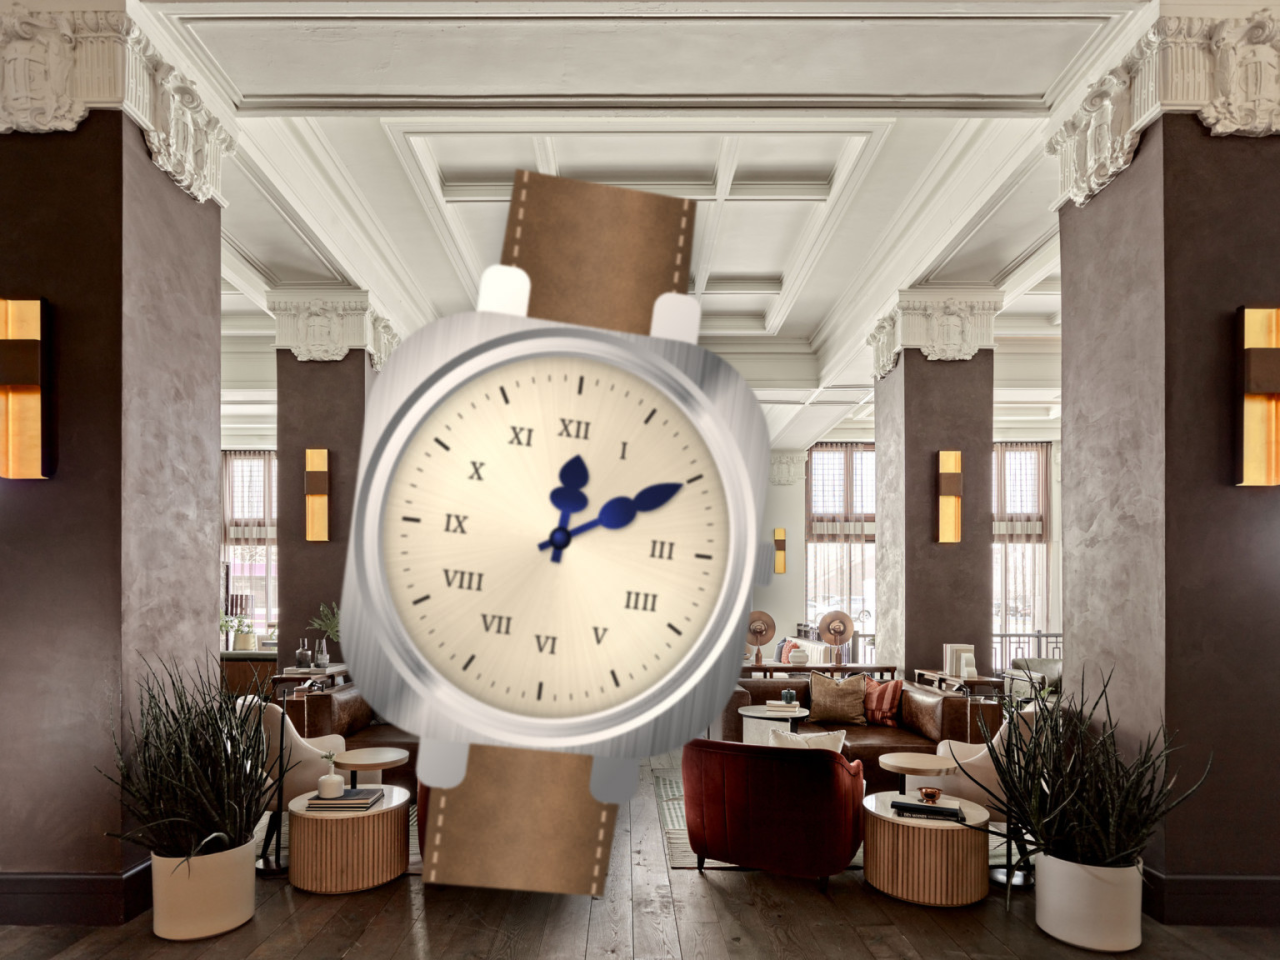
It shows 12 h 10 min
